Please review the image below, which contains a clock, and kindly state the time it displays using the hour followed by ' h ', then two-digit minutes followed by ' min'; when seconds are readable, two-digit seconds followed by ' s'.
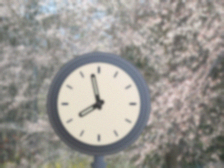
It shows 7 h 58 min
